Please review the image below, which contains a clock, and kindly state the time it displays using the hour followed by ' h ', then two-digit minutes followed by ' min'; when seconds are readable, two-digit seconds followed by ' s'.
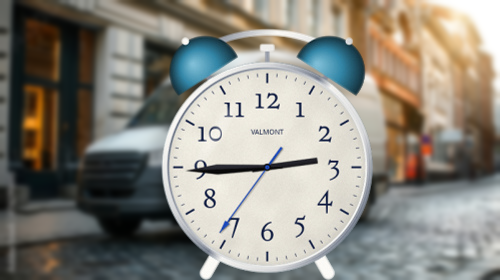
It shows 2 h 44 min 36 s
